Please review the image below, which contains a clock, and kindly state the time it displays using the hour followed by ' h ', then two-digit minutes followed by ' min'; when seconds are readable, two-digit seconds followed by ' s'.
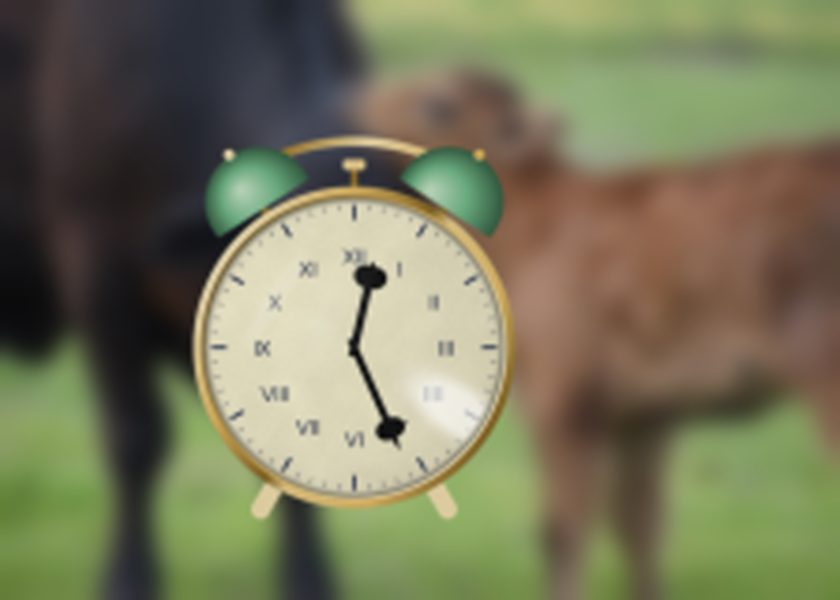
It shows 12 h 26 min
